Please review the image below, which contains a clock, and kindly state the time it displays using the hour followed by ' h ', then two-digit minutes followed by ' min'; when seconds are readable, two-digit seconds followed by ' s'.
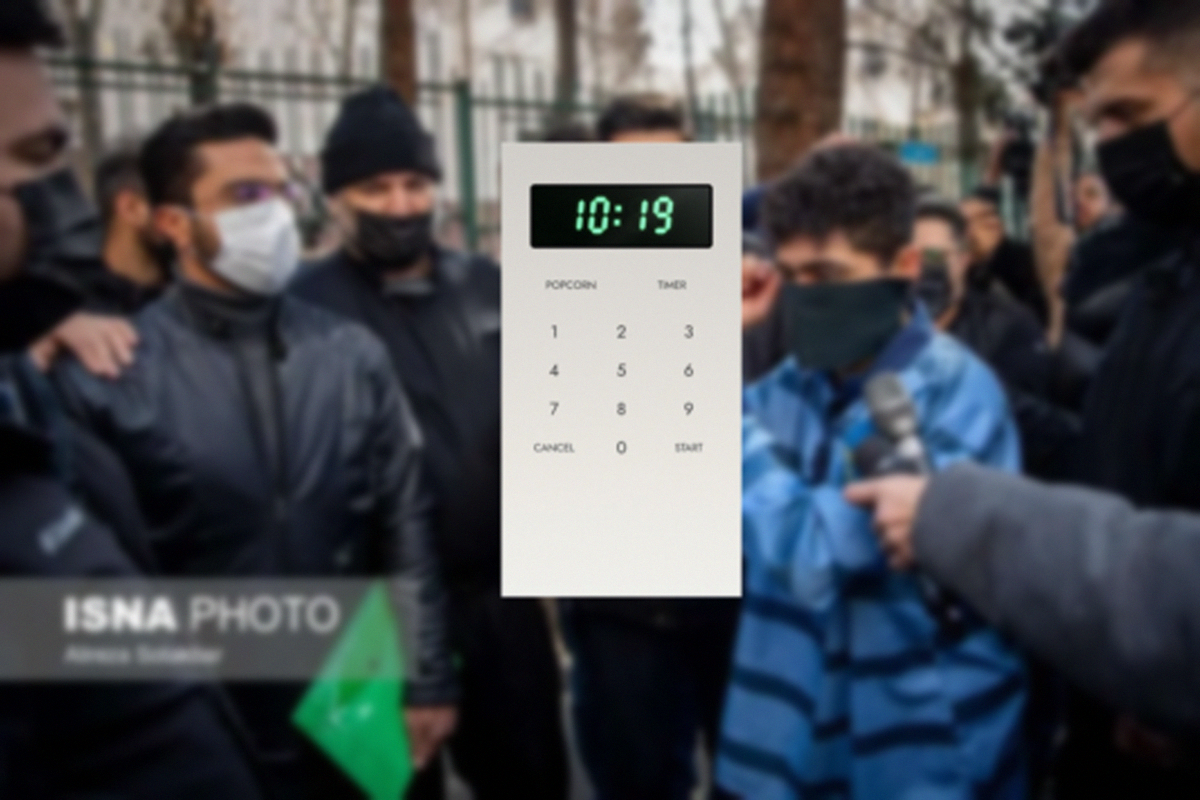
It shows 10 h 19 min
